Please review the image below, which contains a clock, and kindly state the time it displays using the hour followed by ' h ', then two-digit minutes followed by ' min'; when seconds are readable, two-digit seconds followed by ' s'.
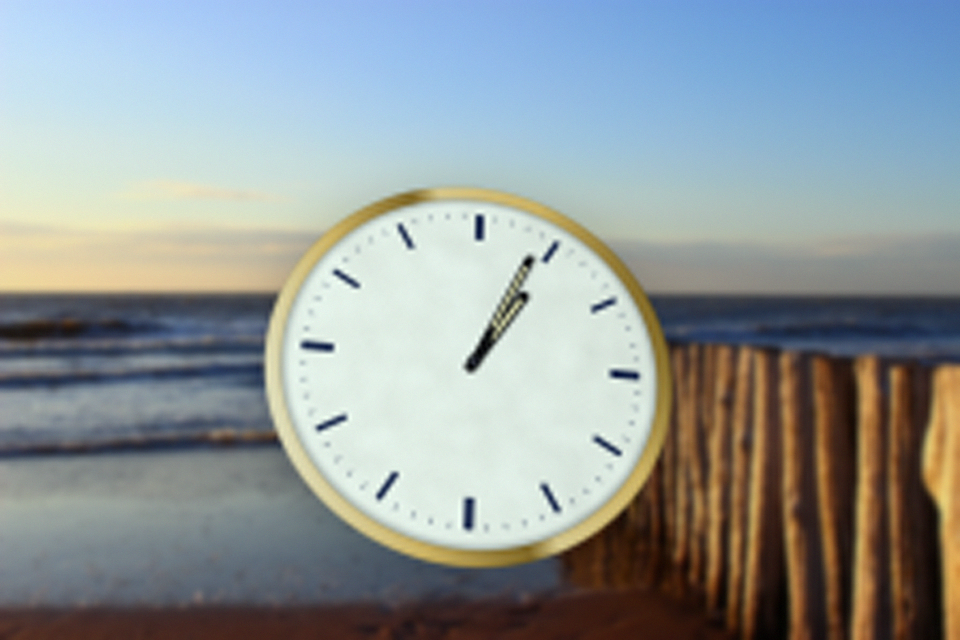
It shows 1 h 04 min
